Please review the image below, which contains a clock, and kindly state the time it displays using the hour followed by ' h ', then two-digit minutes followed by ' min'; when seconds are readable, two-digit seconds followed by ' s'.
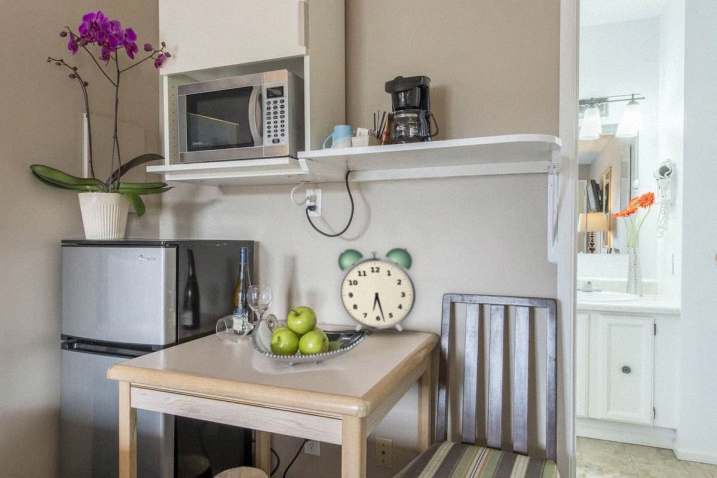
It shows 6 h 28 min
